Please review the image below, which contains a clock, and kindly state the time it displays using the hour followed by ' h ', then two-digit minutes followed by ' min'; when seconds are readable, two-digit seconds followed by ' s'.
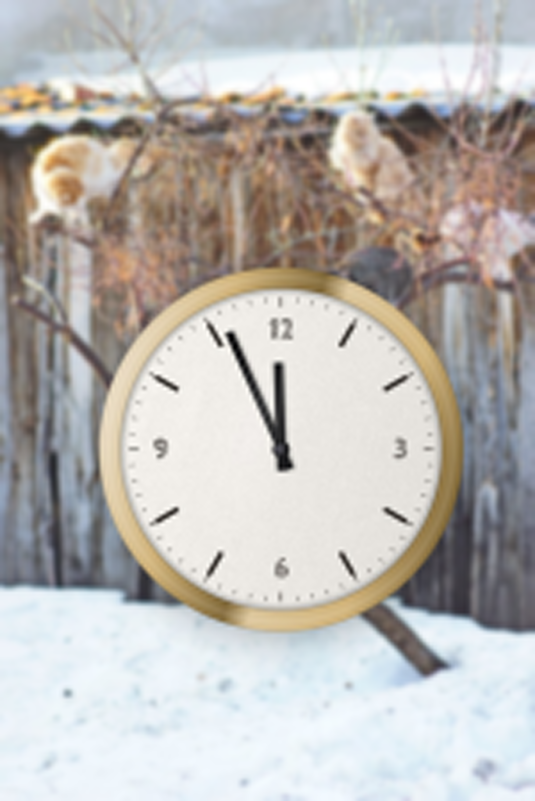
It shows 11 h 56 min
